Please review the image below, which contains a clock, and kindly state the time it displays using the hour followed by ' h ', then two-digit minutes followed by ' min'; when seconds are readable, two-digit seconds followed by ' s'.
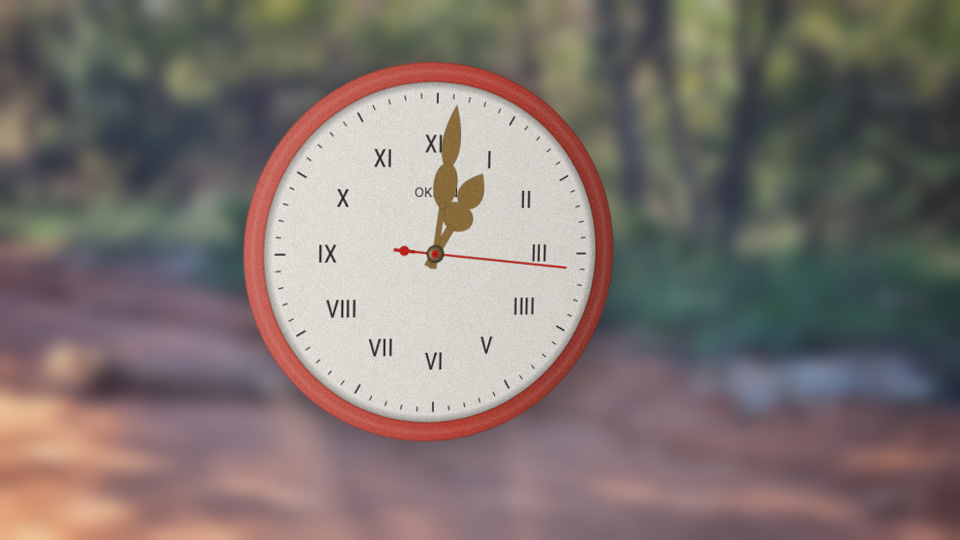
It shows 1 h 01 min 16 s
